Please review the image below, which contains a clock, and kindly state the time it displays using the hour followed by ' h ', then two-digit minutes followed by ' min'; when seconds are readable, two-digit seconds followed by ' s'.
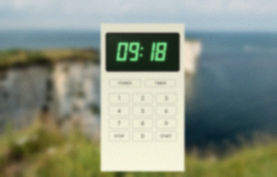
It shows 9 h 18 min
